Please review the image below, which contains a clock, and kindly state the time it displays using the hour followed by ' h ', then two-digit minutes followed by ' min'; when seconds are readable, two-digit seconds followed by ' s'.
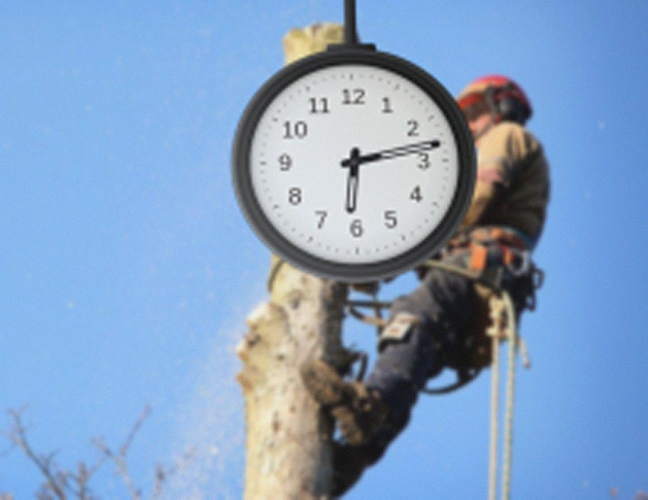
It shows 6 h 13 min
